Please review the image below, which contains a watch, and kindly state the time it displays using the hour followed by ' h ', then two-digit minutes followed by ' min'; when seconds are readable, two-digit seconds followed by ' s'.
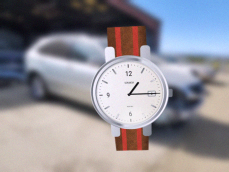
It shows 1 h 15 min
